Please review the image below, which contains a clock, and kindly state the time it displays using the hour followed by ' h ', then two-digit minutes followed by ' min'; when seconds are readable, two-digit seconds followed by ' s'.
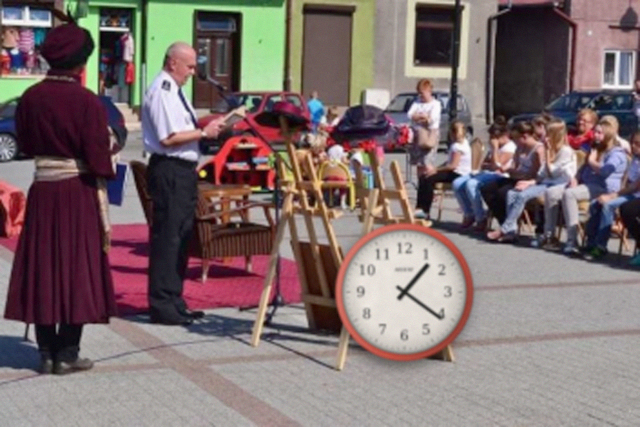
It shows 1 h 21 min
